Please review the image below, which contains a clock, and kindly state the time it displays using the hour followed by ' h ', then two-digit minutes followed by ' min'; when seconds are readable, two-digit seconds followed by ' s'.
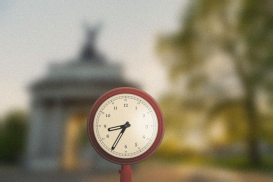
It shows 8 h 35 min
